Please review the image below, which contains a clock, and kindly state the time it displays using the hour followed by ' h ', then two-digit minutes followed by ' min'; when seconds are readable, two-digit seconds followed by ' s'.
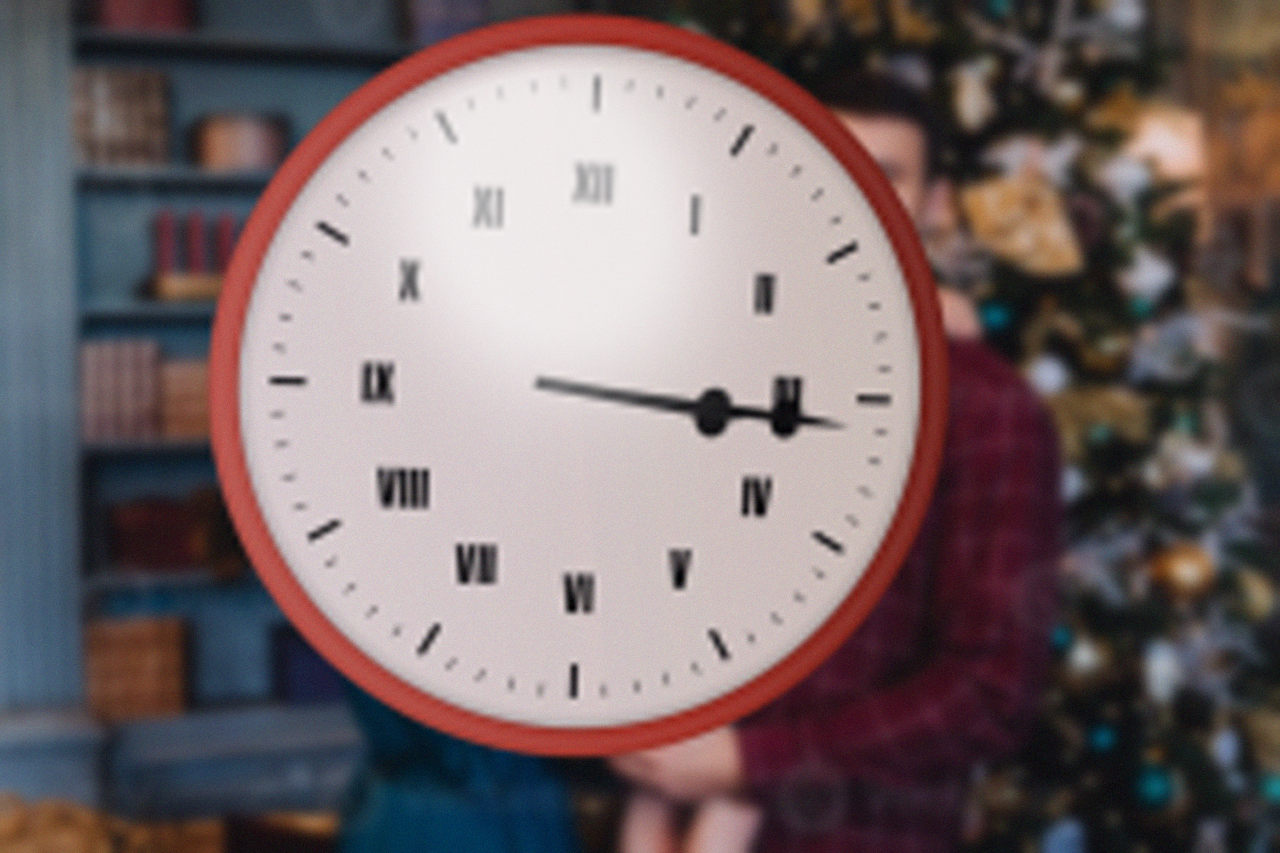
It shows 3 h 16 min
